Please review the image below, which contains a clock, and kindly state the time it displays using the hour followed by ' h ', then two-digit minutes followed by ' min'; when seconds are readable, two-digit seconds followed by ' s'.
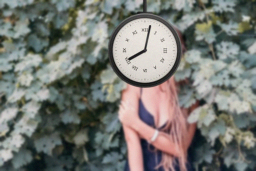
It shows 8 h 02 min
